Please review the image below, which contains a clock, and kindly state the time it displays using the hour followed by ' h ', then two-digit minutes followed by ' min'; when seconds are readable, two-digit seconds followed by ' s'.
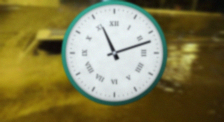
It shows 11 h 12 min
